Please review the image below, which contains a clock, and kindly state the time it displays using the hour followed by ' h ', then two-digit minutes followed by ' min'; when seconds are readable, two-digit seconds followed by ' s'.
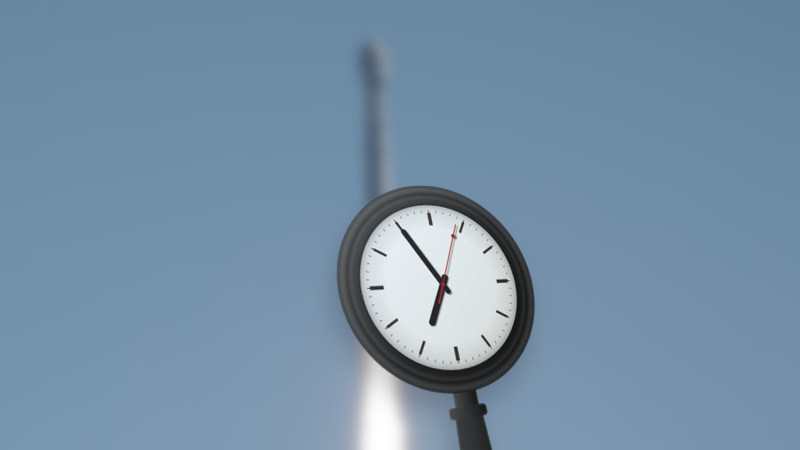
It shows 6 h 55 min 04 s
